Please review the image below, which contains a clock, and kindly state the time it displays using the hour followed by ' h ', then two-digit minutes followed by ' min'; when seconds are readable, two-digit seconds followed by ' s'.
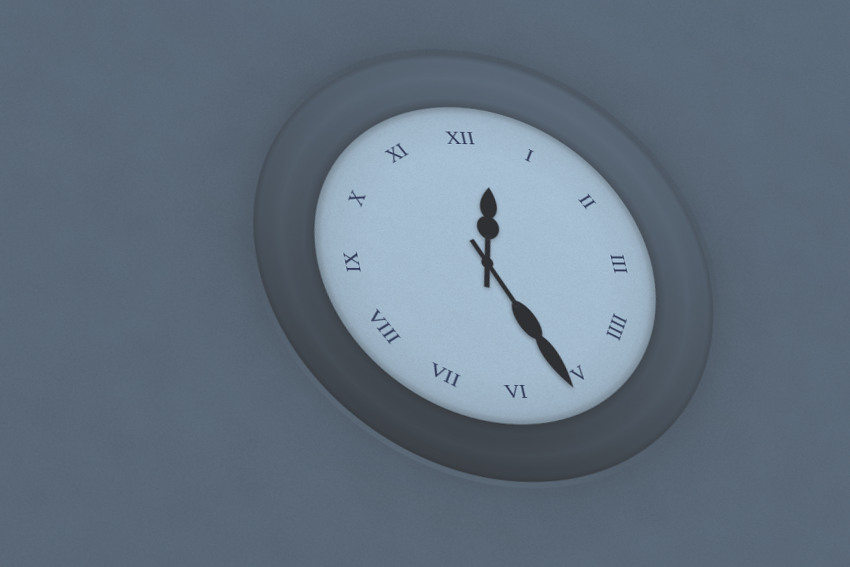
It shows 12 h 26 min
